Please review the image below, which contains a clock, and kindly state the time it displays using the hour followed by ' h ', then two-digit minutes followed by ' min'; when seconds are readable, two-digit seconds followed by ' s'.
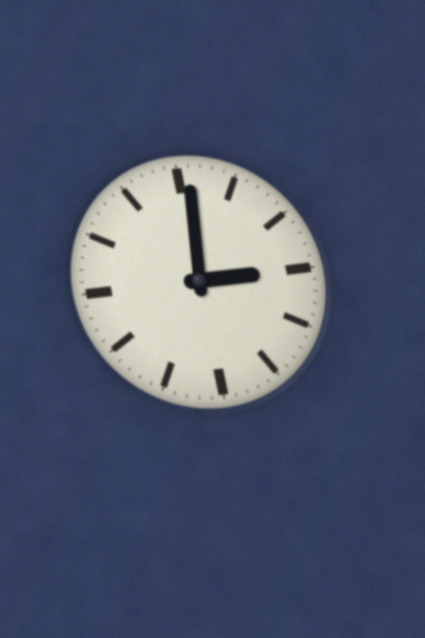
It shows 3 h 01 min
